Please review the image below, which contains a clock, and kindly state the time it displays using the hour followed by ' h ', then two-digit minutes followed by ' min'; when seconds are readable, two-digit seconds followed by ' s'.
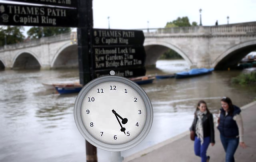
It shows 4 h 26 min
